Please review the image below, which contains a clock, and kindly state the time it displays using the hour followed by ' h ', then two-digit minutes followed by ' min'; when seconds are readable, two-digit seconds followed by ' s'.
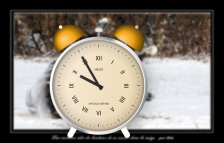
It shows 9 h 55 min
